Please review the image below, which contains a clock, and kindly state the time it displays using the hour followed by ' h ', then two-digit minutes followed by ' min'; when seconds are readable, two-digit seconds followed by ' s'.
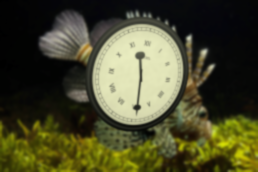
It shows 11 h 29 min
